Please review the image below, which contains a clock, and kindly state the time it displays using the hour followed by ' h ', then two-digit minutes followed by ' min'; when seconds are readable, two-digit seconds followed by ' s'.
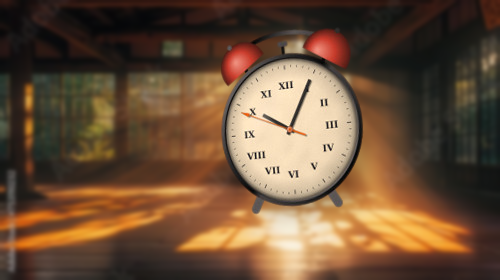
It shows 10 h 04 min 49 s
